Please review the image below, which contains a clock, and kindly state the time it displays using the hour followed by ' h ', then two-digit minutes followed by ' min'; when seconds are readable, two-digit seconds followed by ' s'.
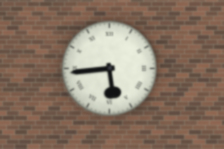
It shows 5 h 44 min
